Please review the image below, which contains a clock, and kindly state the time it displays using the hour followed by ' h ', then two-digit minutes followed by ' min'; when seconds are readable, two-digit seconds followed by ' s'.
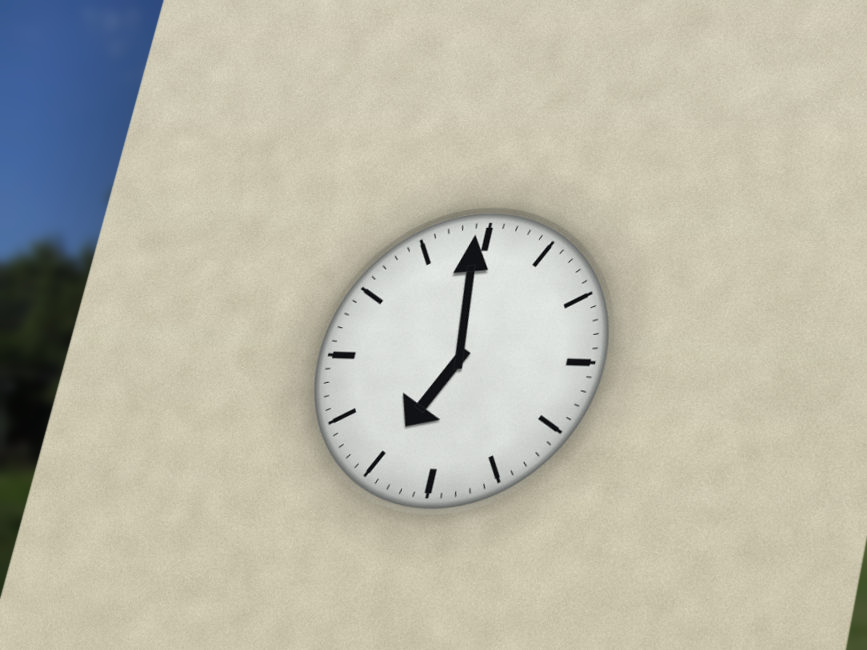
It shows 6 h 59 min
